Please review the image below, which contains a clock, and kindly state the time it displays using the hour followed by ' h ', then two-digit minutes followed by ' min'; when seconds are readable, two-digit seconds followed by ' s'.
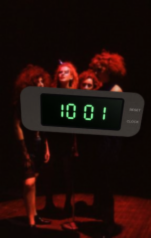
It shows 10 h 01 min
